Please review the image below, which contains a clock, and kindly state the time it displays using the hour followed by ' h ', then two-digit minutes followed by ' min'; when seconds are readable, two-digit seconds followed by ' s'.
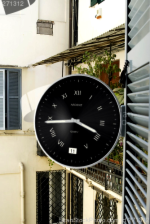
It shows 3 h 44 min
